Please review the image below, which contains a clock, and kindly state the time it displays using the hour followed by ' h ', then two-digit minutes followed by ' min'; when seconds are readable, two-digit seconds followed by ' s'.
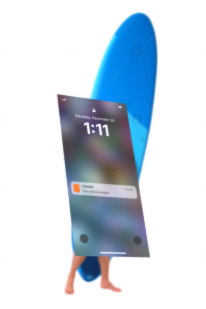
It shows 1 h 11 min
